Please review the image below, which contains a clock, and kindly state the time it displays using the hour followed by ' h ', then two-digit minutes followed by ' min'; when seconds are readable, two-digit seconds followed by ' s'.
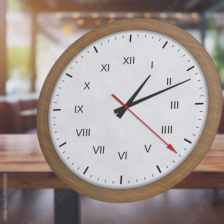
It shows 1 h 11 min 22 s
